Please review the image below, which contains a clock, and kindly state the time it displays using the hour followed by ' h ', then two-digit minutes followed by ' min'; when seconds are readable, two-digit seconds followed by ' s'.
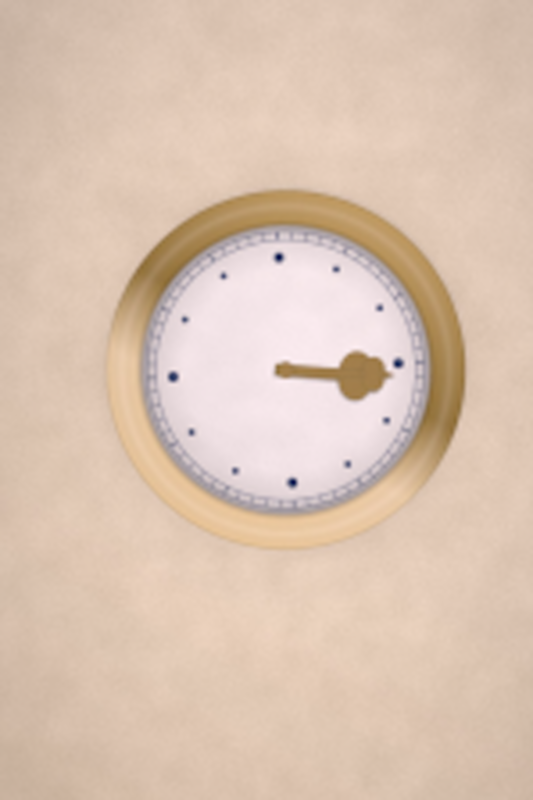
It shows 3 h 16 min
